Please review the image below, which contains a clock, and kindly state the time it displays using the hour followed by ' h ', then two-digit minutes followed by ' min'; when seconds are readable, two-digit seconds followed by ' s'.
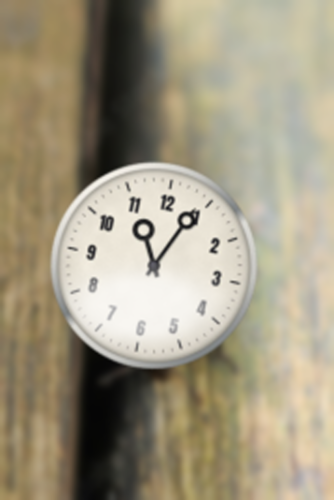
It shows 11 h 04 min
